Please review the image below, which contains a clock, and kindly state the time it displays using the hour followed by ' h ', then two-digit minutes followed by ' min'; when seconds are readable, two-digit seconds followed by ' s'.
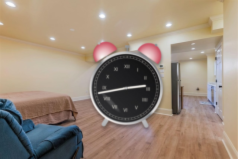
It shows 2 h 43 min
